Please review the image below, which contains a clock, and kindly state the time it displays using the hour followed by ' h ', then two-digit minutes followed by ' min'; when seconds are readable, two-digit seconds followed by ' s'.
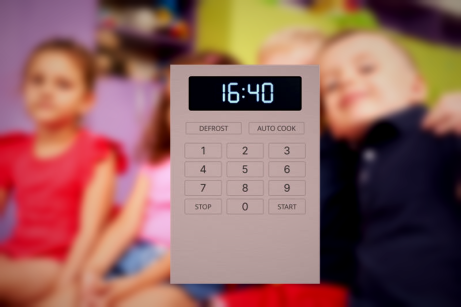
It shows 16 h 40 min
